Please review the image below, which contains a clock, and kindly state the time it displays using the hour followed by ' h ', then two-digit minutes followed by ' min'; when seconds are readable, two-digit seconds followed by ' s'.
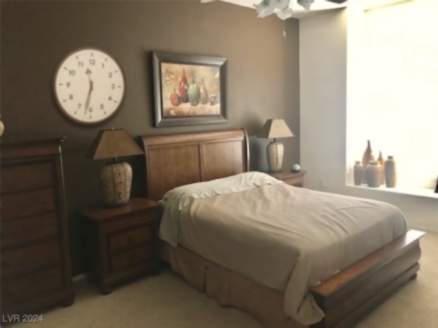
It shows 11 h 32 min
